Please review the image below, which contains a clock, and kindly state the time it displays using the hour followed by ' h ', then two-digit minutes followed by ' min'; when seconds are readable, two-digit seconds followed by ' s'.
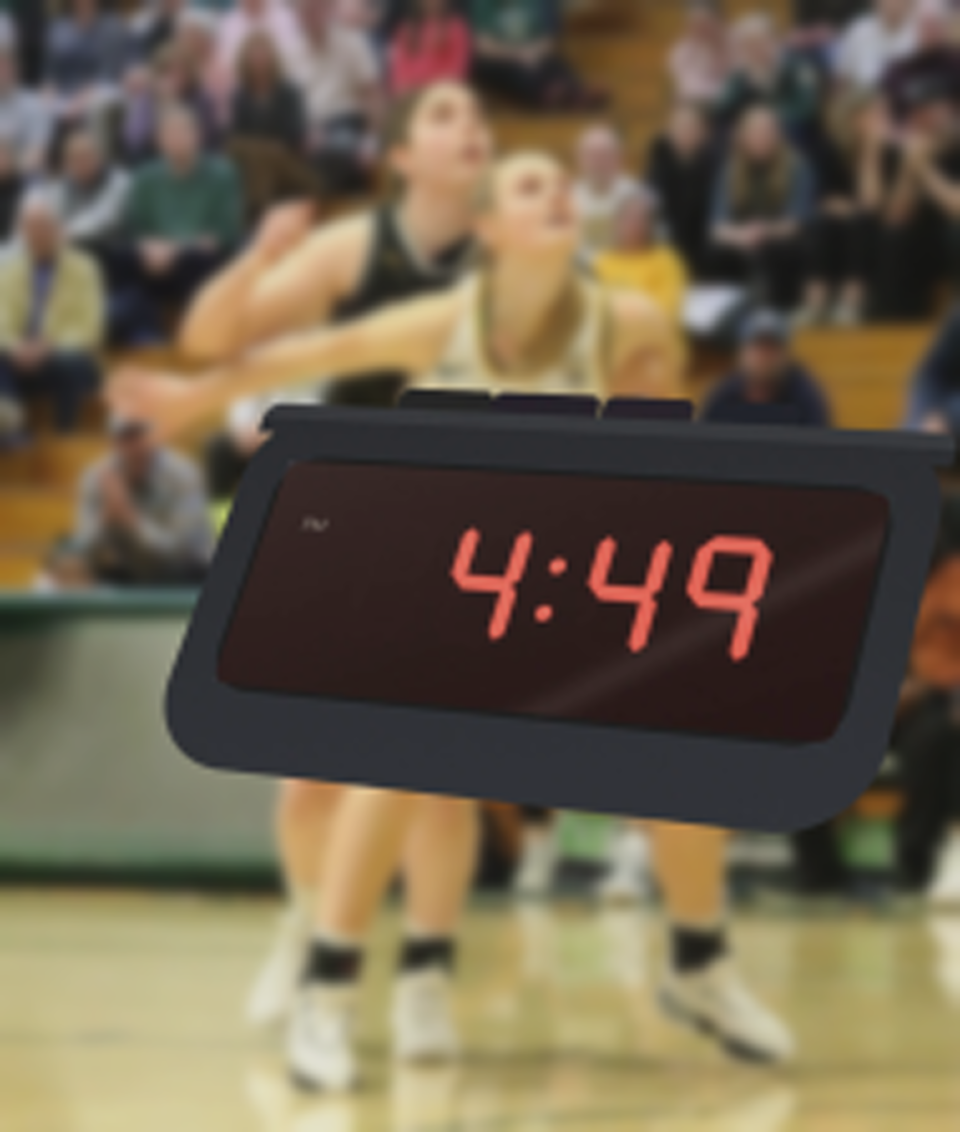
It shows 4 h 49 min
